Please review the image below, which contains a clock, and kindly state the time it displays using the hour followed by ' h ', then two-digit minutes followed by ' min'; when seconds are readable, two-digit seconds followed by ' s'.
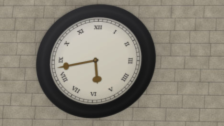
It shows 5 h 43 min
